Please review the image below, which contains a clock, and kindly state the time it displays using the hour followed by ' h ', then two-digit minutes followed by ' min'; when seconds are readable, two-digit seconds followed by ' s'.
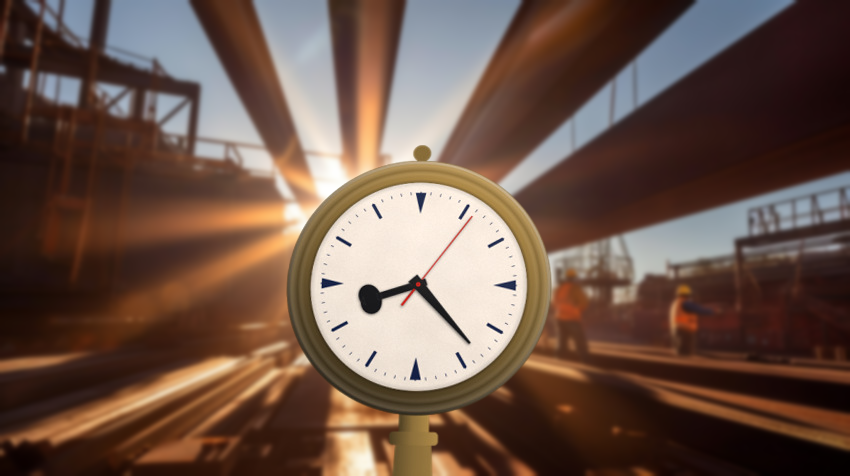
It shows 8 h 23 min 06 s
